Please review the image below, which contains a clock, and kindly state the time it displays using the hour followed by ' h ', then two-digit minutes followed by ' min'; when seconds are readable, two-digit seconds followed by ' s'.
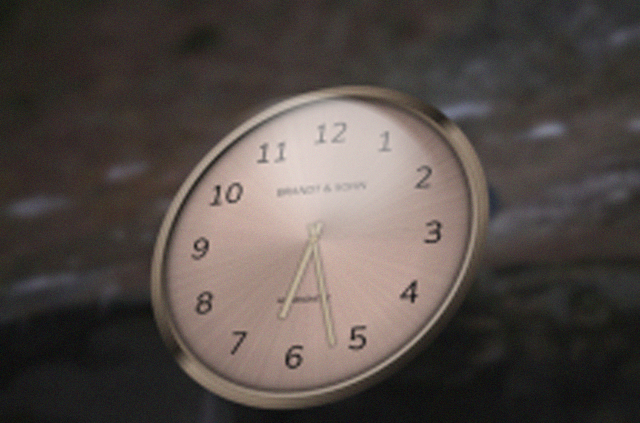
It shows 6 h 27 min
